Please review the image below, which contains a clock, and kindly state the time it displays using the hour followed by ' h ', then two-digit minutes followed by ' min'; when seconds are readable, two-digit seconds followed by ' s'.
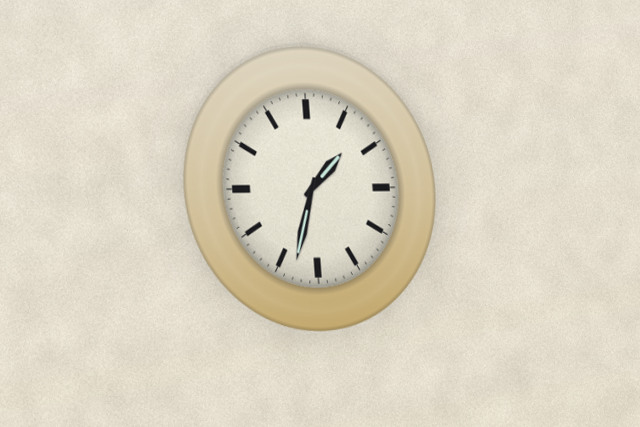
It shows 1 h 33 min
